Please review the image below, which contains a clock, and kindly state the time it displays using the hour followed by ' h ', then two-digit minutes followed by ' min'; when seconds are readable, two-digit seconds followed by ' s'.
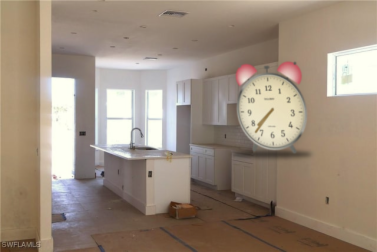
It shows 7 h 37 min
